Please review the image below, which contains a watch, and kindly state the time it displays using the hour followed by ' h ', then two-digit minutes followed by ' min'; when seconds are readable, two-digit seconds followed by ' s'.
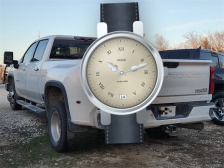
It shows 10 h 12 min
